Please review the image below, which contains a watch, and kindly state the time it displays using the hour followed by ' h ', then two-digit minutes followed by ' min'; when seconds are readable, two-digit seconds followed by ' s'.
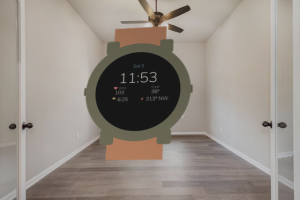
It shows 11 h 53 min
